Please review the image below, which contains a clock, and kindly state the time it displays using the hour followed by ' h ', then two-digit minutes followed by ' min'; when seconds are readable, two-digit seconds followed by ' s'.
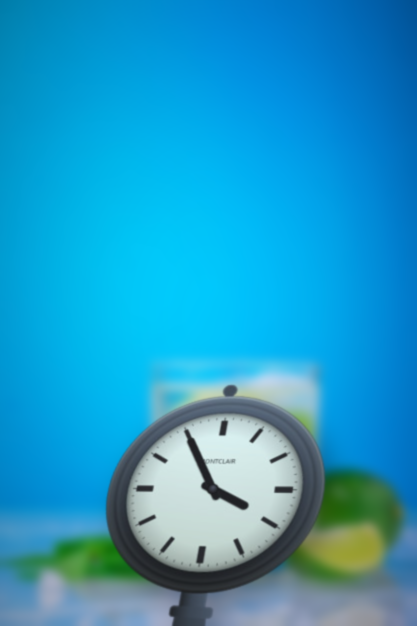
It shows 3 h 55 min
